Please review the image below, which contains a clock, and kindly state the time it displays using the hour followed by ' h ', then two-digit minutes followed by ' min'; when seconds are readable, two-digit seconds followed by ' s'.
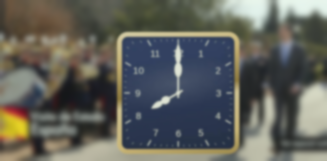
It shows 8 h 00 min
